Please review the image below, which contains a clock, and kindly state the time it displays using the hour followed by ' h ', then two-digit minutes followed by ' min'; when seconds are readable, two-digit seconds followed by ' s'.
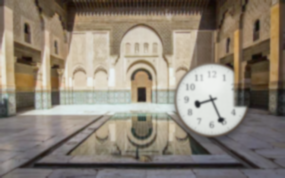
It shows 8 h 26 min
